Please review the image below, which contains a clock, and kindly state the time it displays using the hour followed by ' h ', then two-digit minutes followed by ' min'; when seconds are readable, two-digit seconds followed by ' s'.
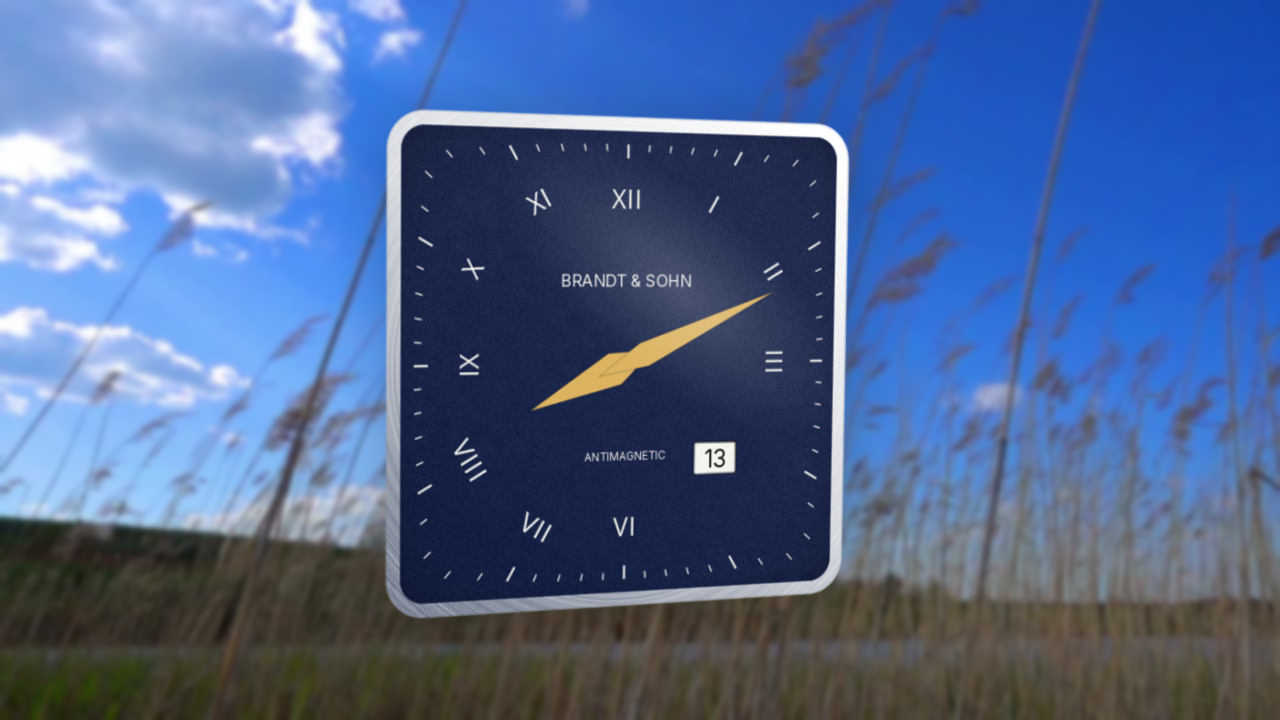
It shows 8 h 11 min
